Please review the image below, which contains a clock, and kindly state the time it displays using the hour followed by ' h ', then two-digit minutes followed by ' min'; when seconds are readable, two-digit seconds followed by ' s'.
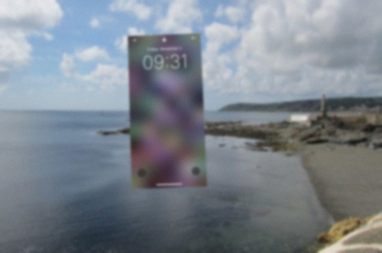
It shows 9 h 31 min
